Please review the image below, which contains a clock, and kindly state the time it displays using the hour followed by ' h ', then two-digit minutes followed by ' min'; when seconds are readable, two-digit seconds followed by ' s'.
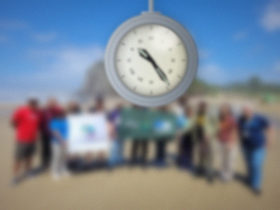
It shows 10 h 24 min
